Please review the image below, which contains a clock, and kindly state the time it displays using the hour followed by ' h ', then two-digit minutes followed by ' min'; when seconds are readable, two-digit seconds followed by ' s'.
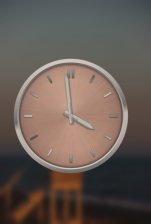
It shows 3 h 59 min
